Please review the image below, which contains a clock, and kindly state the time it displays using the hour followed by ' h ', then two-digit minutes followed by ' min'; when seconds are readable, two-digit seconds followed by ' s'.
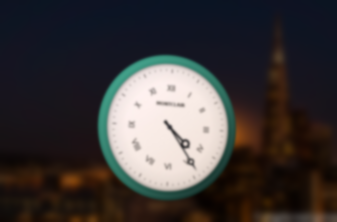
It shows 4 h 24 min
